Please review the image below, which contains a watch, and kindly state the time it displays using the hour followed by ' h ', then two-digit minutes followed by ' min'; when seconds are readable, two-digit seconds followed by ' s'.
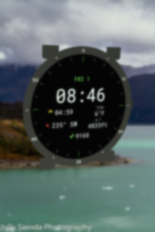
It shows 8 h 46 min
